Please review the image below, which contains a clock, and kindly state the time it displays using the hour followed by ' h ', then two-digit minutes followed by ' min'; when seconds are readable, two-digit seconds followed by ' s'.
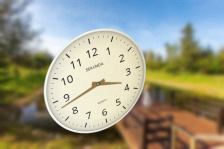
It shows 3 h 43 min
